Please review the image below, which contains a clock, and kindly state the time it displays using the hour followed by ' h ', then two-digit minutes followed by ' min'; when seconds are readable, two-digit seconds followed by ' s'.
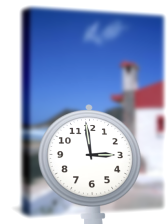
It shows 2 h 59 min
